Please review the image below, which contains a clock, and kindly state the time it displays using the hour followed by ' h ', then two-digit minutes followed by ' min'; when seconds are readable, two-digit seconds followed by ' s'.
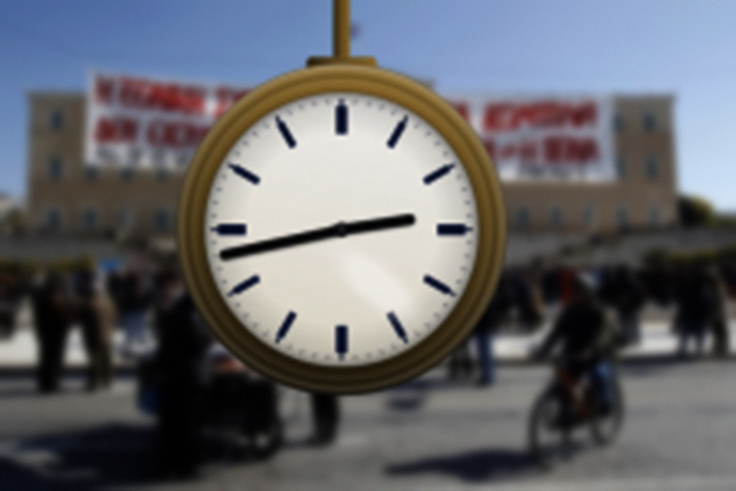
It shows 2 h 43 min
